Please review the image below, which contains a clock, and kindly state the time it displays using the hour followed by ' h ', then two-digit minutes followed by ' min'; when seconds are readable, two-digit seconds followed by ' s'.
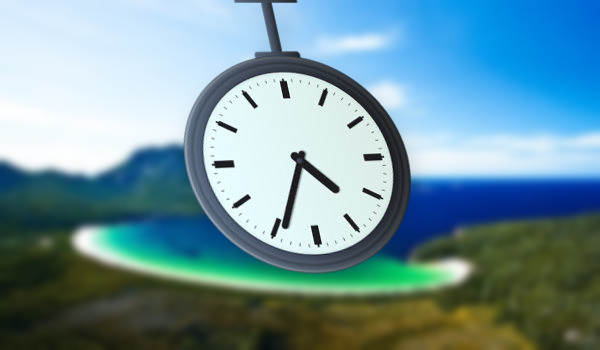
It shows 4 h 34 min
